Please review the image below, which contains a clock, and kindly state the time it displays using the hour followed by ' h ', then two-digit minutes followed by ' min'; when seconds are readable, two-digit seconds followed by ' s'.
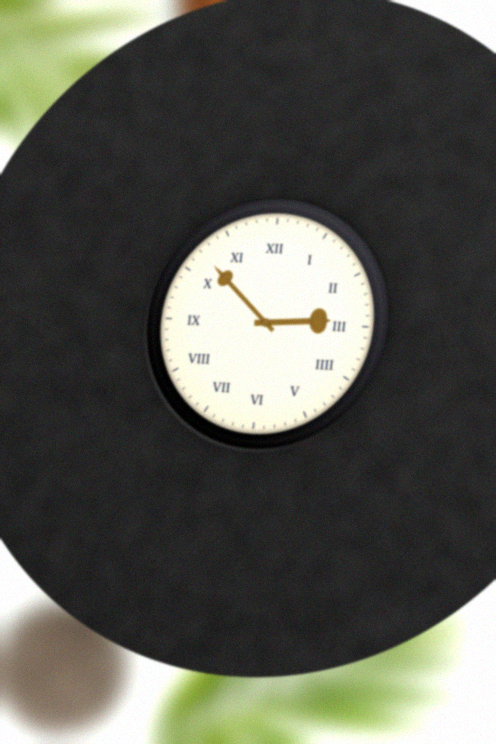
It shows 2 h 52 min
